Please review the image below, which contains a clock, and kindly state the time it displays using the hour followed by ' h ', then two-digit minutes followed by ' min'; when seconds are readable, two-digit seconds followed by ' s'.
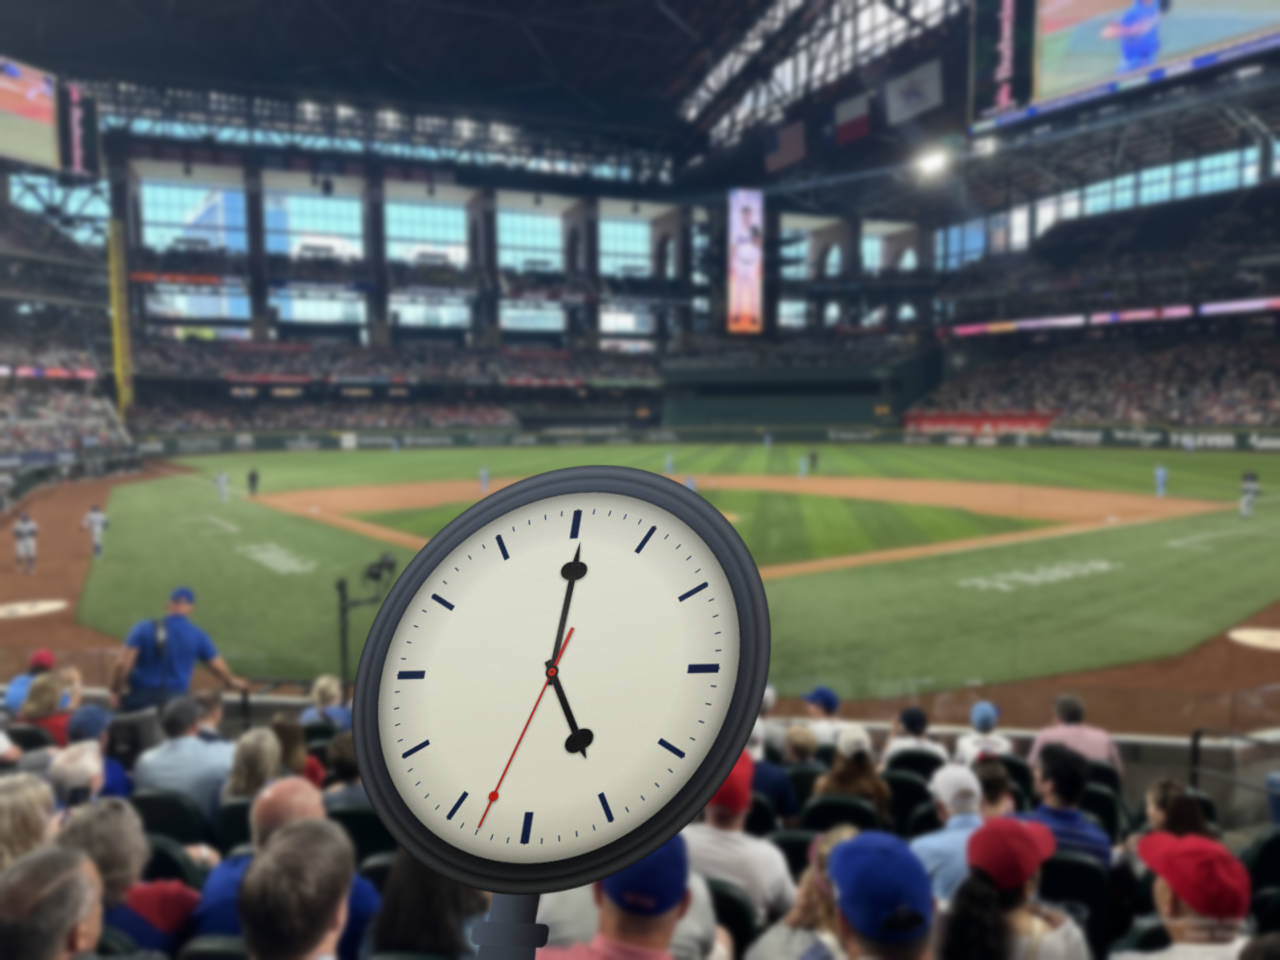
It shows 5 h 00 min 33 s
